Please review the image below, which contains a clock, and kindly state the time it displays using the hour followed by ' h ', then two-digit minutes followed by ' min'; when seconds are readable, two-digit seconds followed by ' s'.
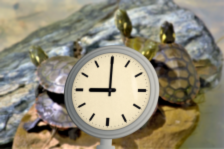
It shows 9 h 00 min
